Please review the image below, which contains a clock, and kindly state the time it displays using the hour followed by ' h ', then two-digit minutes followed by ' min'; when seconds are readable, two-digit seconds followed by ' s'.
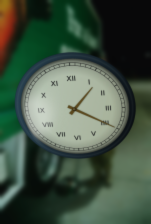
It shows 1 h 20 min
